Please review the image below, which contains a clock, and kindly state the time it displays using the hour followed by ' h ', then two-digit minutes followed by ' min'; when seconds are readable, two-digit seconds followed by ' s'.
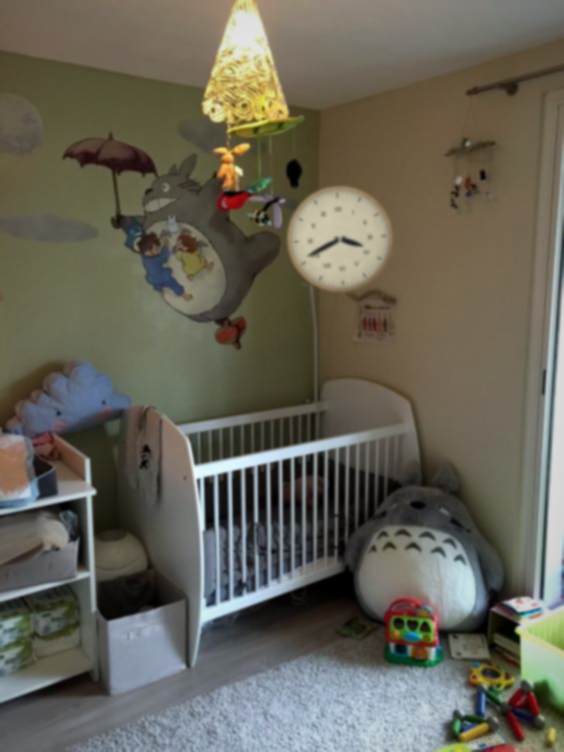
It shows 3 h 41 min
